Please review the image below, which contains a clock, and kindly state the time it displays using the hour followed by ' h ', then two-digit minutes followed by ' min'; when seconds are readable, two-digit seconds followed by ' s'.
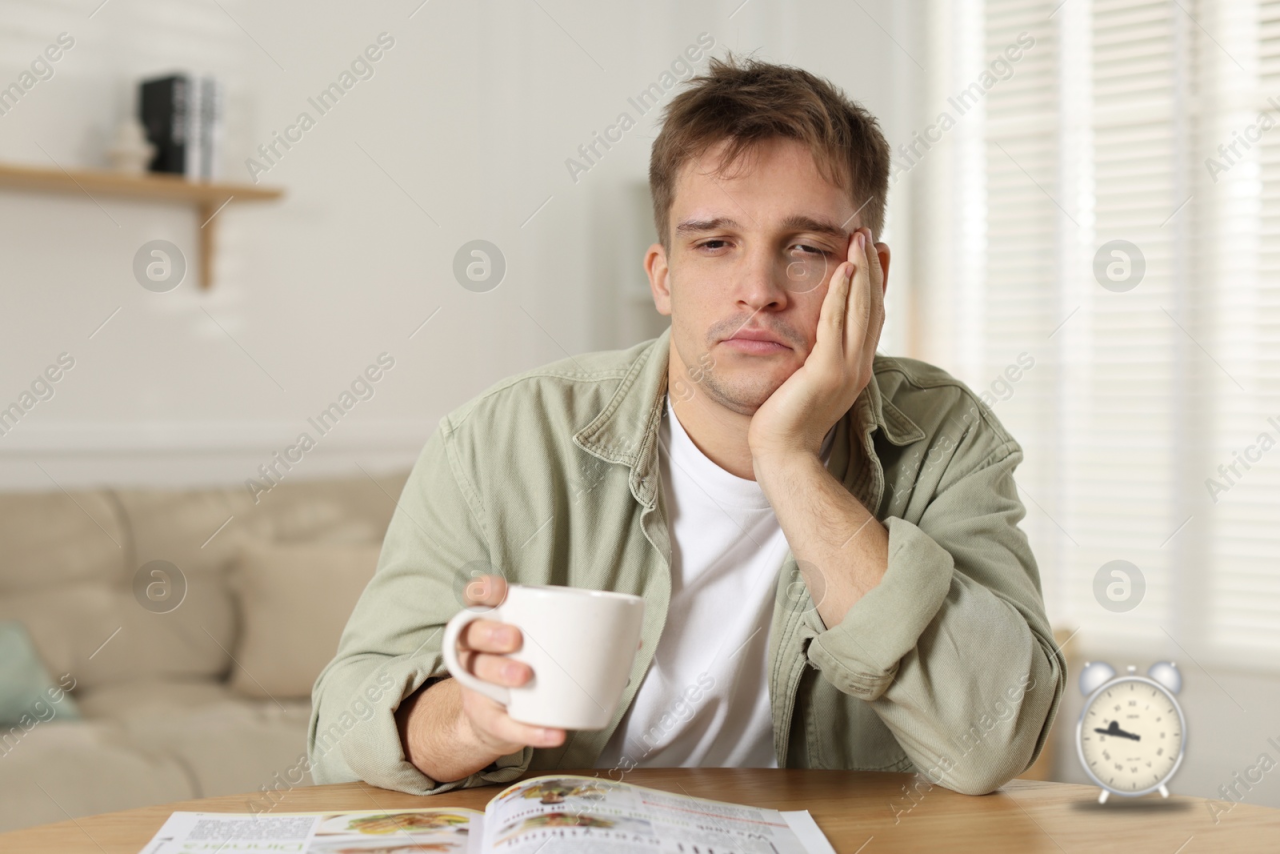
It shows 9 h 47 min
